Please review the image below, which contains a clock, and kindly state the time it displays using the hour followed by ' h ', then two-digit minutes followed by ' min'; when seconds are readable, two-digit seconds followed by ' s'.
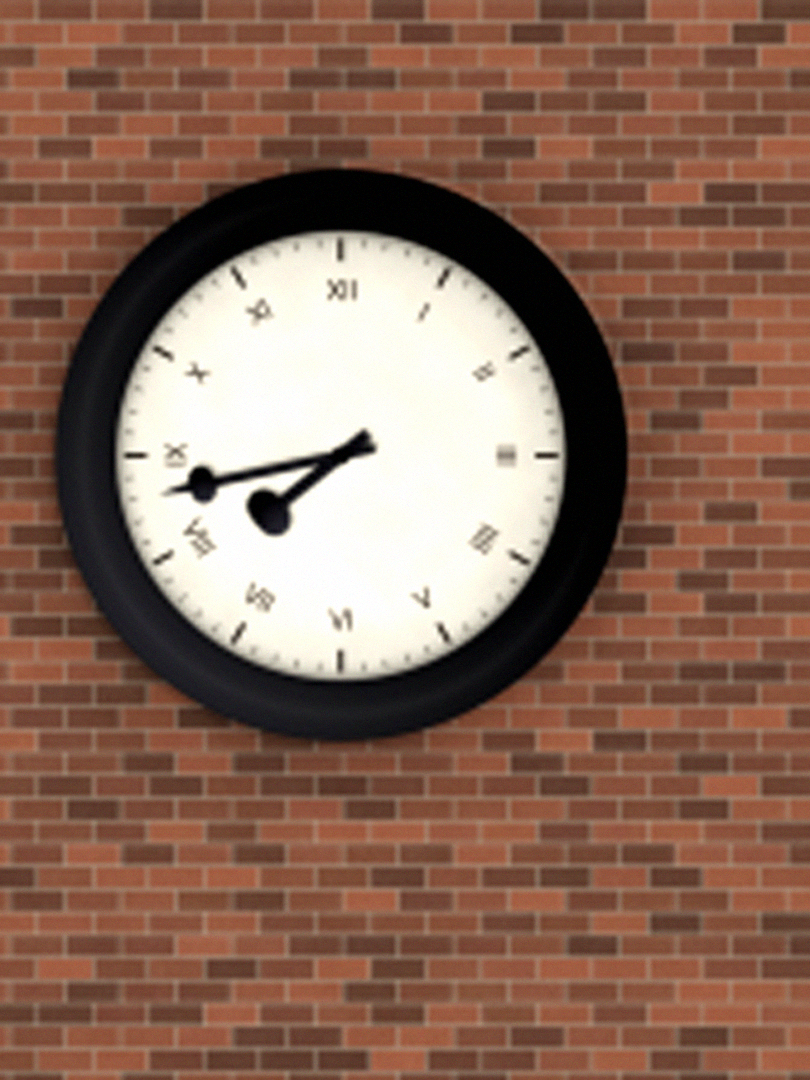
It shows 7 h 43 min
